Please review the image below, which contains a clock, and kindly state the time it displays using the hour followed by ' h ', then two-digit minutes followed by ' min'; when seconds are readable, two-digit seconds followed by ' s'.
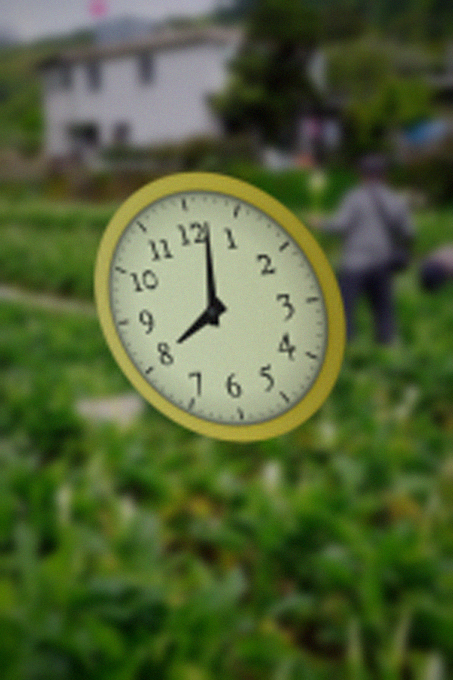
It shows 8 h 02 min
